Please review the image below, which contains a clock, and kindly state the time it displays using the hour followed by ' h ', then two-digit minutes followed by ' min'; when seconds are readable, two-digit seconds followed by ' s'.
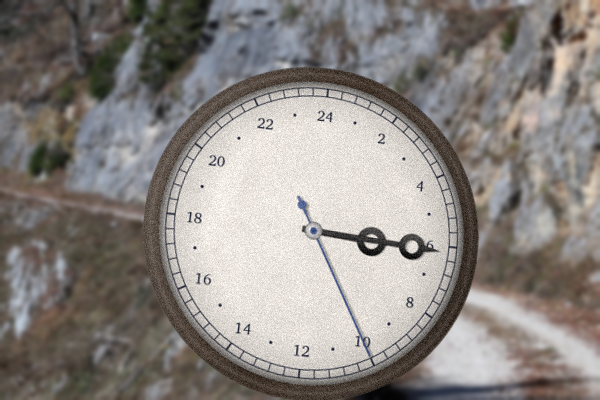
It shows 6 h 15 min 25 s
